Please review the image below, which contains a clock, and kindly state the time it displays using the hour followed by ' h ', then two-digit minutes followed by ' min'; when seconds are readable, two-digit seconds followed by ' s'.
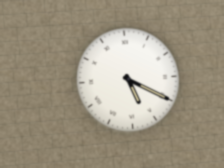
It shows 5 h 20 min
